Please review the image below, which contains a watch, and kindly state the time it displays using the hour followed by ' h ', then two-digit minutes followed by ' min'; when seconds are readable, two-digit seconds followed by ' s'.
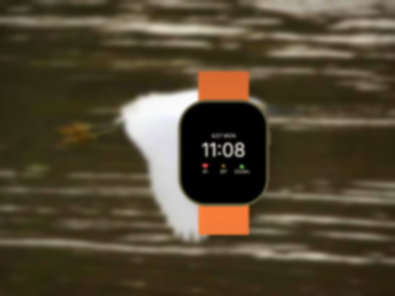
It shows 11 h 08 min
